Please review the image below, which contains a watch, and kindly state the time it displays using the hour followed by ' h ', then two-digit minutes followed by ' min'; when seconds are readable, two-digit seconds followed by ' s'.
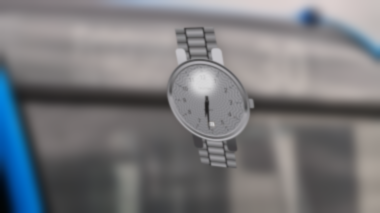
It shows 6 h 31 min
